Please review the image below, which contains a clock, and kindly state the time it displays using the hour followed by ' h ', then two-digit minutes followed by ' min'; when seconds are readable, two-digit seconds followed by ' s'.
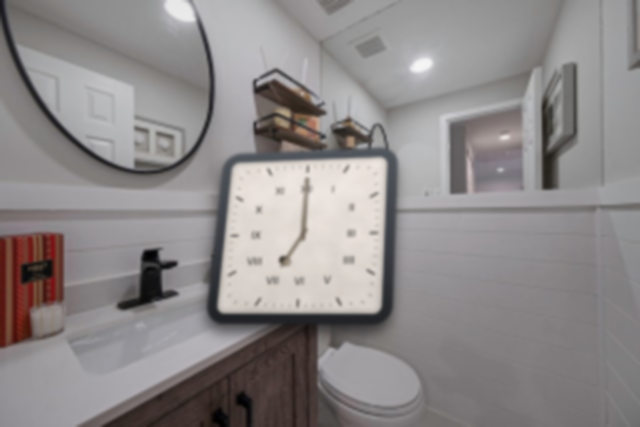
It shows 7 h 00 min
